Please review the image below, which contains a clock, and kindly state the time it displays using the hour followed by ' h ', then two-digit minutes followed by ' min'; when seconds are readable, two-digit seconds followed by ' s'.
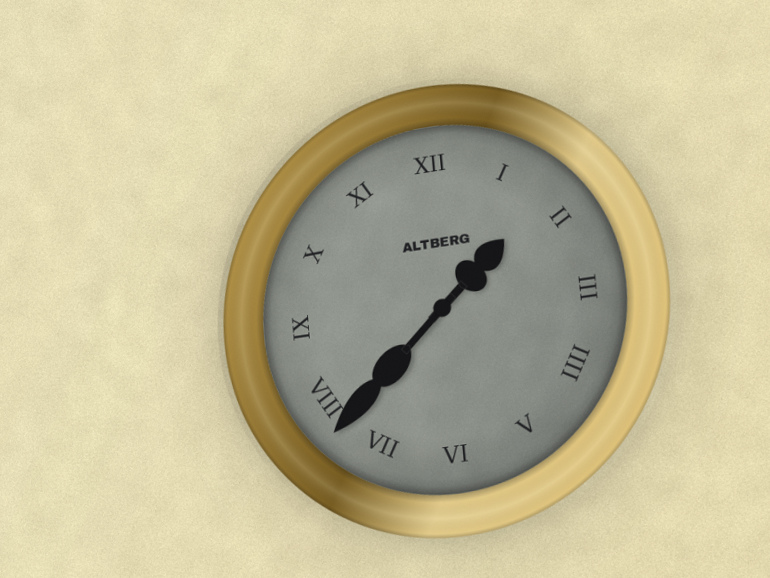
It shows 1 h 38 min
